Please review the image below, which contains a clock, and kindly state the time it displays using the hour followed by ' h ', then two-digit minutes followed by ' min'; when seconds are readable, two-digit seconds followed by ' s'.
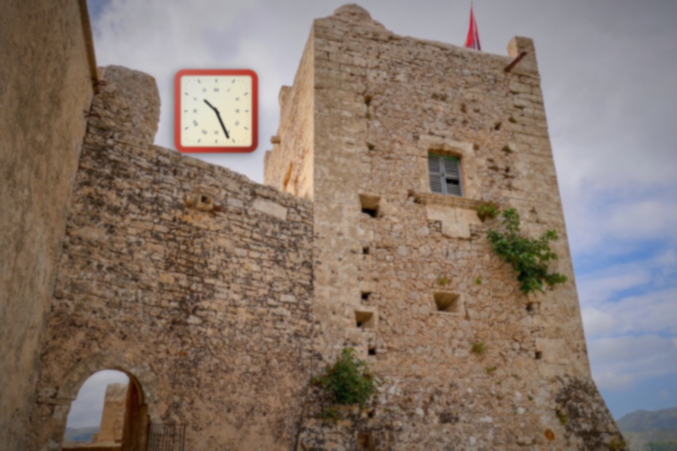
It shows 10 h 26 min
